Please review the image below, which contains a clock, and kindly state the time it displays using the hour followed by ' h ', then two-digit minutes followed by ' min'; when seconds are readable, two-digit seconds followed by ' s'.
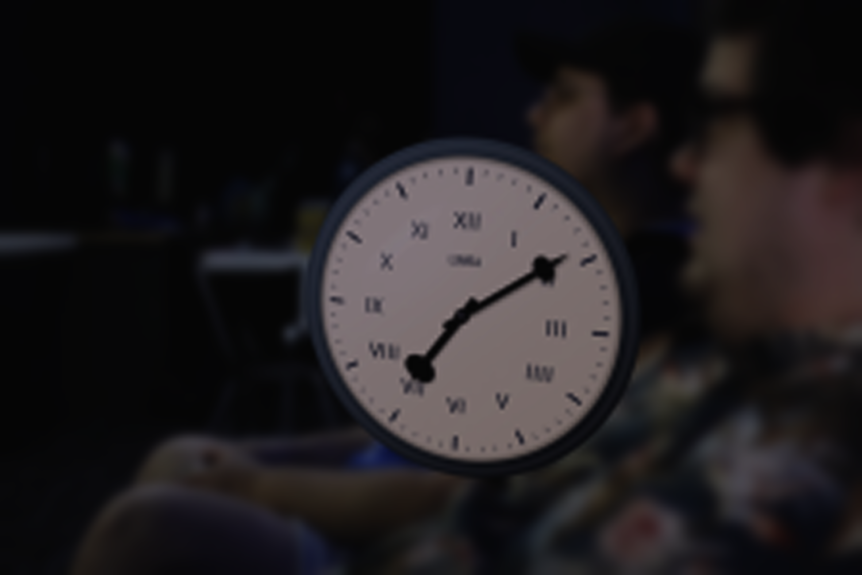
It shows 7 h 09 min
